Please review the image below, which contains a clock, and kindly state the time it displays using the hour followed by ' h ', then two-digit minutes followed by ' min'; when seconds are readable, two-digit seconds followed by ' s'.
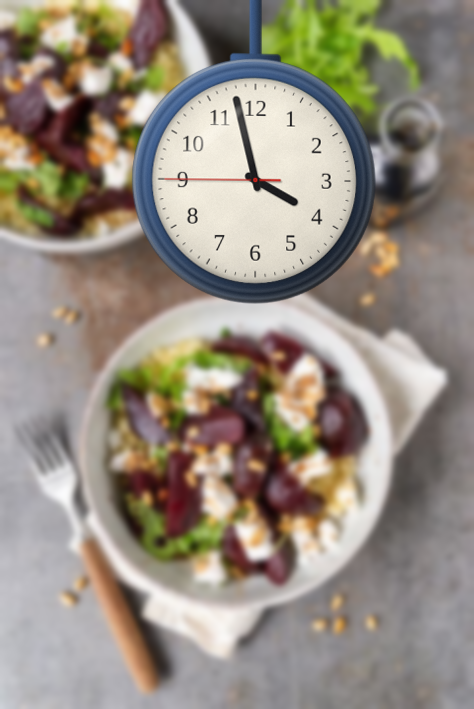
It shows 3 h 57 min 45 s
